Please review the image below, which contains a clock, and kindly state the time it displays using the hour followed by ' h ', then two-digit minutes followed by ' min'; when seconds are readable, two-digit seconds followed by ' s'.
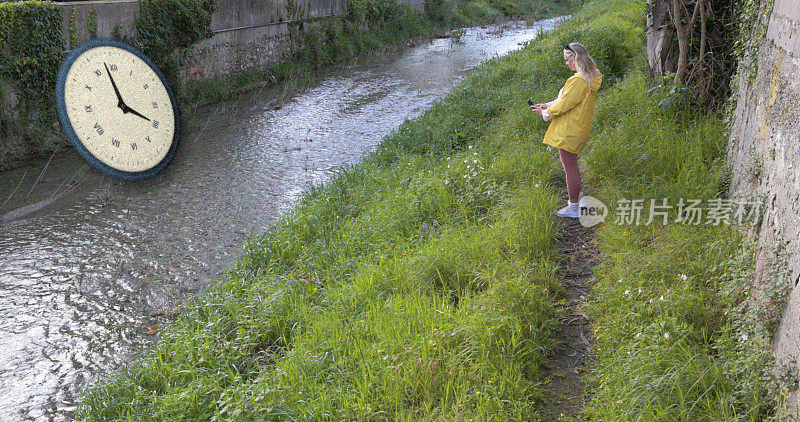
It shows 3 h 58 min
